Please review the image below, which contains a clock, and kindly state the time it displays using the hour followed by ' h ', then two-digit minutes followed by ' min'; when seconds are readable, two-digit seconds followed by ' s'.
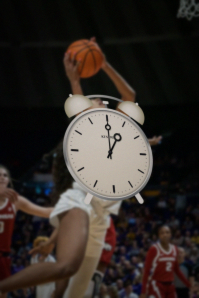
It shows 1 h 00 min
